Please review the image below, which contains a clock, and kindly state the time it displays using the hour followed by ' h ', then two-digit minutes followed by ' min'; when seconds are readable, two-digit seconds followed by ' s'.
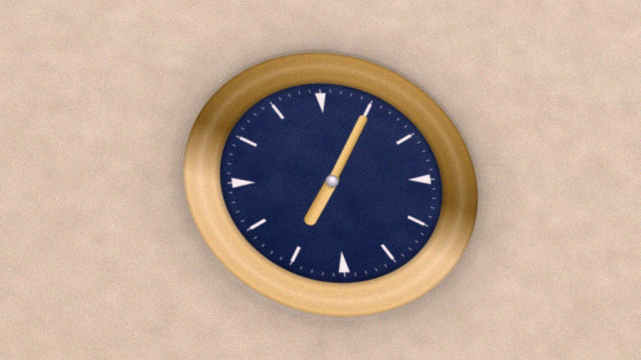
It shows 7 h 05 min
